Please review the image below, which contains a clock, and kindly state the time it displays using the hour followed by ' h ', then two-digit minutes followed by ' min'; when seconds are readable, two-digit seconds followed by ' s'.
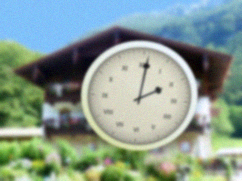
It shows 2 h 01 min
